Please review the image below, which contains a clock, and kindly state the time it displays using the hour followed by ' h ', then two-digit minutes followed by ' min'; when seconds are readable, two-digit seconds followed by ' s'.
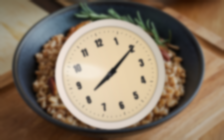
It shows 8 h 10 min
